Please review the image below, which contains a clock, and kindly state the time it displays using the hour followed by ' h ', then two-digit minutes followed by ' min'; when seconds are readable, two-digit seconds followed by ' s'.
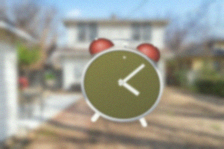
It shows 4 h 07 min
